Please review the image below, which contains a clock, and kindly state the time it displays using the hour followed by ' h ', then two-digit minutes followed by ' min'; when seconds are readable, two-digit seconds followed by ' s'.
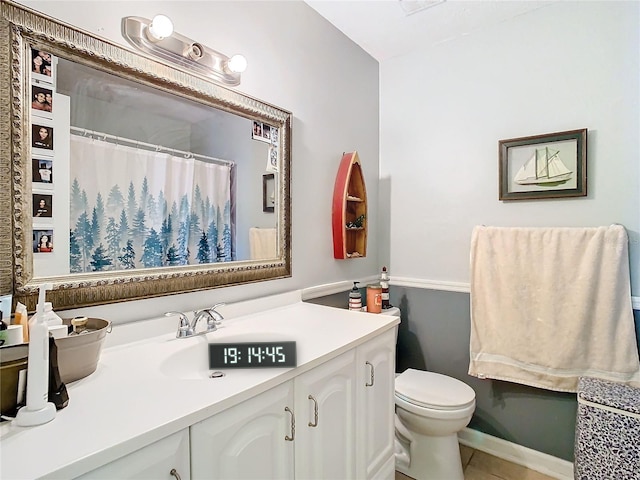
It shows 19 h 14 min 45 s
